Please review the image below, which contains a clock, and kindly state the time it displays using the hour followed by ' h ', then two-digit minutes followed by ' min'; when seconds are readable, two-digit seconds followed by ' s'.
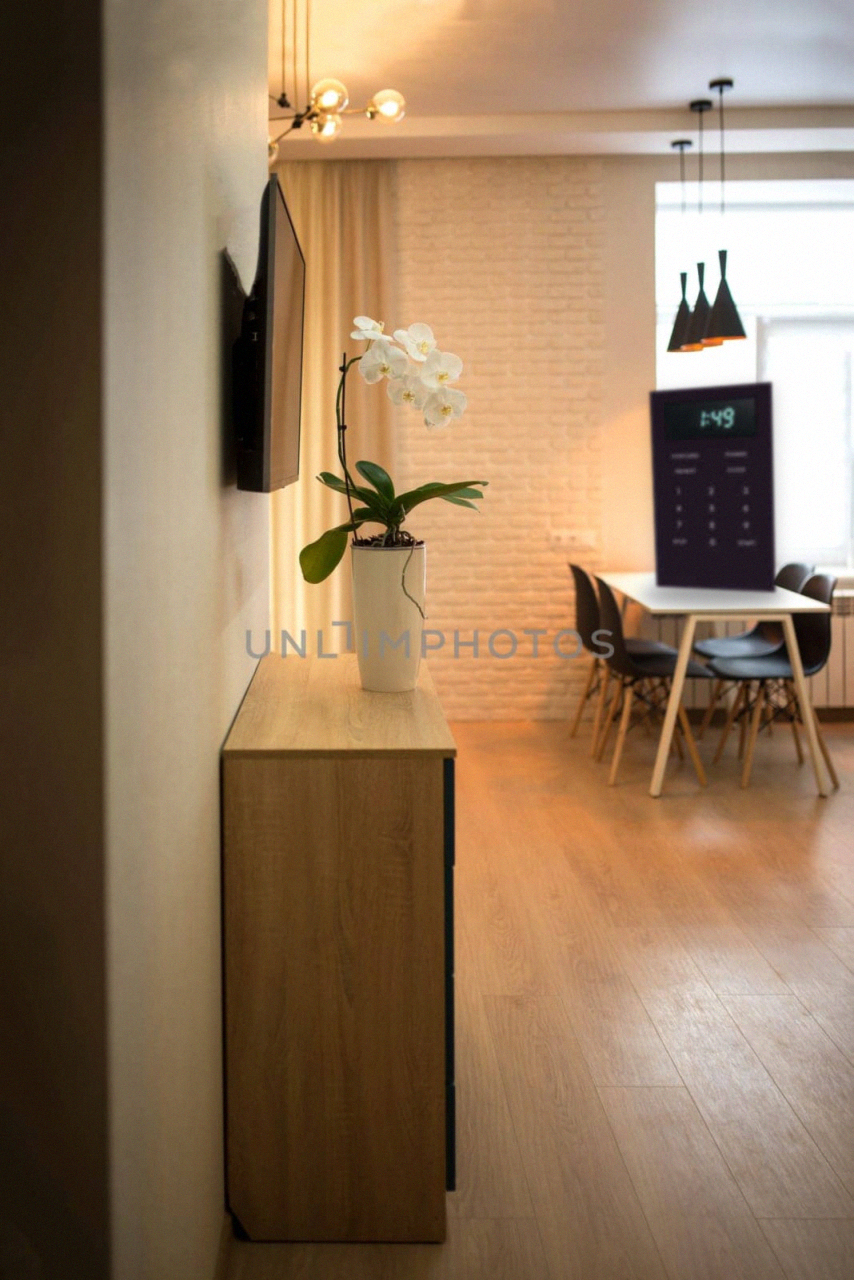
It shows 1 h 49 min
